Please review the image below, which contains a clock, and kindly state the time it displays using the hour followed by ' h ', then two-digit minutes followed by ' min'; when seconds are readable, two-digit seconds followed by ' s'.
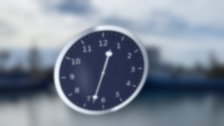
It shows 12 h 33 min
